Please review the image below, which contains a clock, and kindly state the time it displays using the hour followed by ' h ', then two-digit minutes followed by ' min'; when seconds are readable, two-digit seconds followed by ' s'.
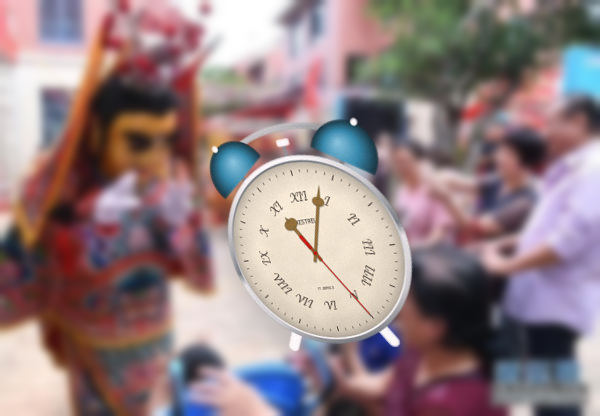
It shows 11 h 03 min 25 s
